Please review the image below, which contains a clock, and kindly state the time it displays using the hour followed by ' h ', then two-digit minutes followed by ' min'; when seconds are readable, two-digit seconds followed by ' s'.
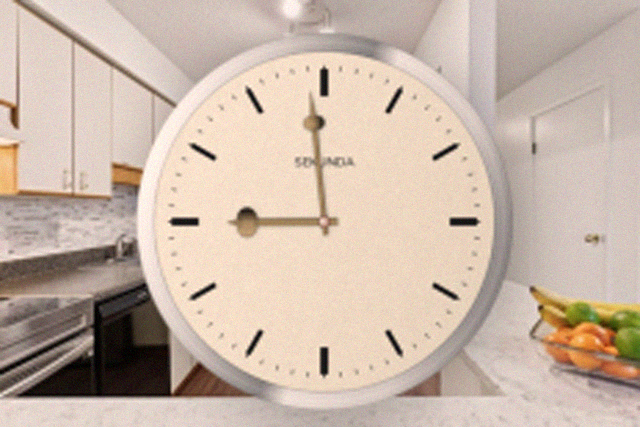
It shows 8 h 59 min
